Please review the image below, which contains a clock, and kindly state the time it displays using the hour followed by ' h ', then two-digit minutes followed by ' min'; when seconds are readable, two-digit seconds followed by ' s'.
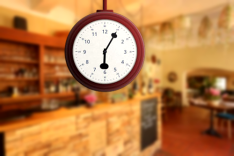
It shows 6 h 05 min
